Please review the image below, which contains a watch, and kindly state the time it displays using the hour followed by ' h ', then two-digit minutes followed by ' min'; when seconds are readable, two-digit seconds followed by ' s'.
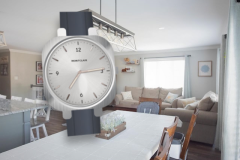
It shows 7 h 14 min
